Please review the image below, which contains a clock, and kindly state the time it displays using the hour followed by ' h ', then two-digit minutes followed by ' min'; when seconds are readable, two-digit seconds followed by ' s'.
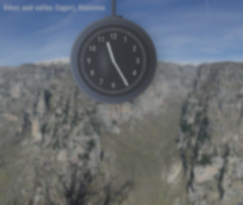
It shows 11 h 25 min
